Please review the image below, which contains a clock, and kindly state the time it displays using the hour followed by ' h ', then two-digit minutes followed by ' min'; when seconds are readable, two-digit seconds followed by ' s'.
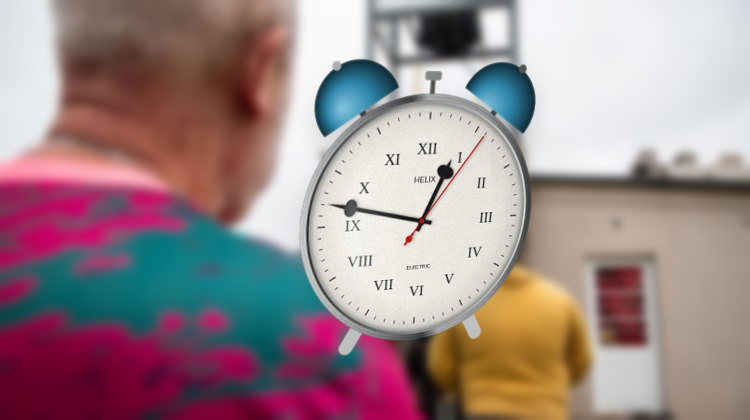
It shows 12 h 47 min 06 s
